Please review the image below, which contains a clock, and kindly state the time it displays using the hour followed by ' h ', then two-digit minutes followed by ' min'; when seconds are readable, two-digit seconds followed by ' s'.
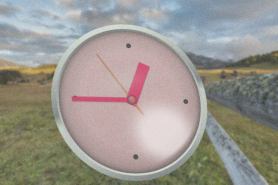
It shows 12 h 44 min 54 s
